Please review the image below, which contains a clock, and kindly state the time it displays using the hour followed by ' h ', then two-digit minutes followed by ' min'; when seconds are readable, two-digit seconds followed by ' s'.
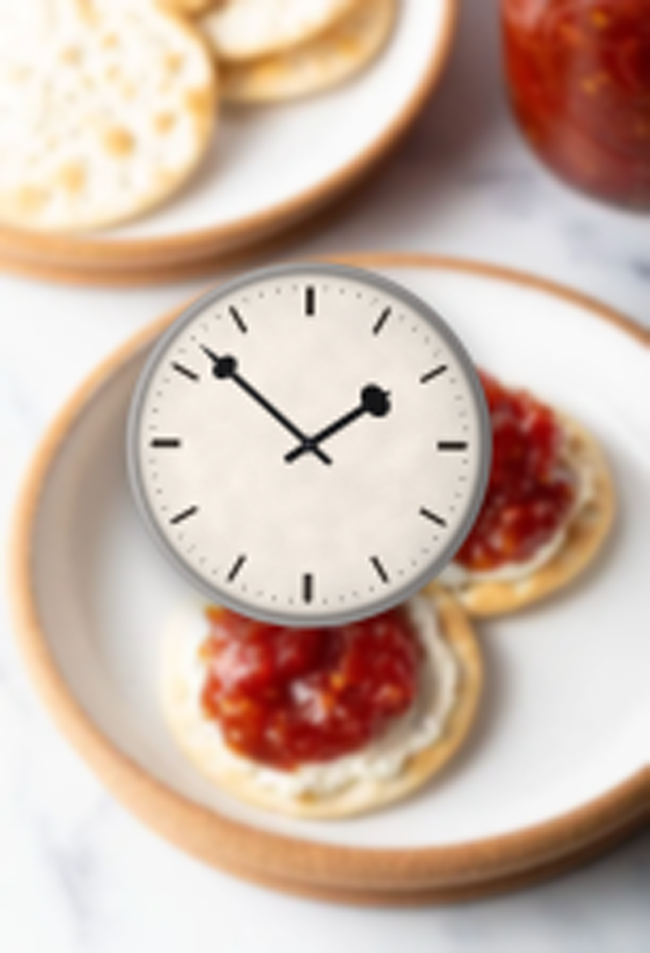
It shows 1 h 52 min
